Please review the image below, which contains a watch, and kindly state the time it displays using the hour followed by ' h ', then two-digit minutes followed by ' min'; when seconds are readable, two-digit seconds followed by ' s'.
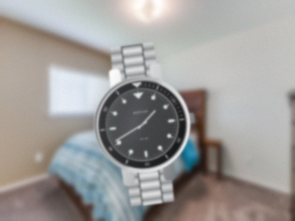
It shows 1 h 41 min
